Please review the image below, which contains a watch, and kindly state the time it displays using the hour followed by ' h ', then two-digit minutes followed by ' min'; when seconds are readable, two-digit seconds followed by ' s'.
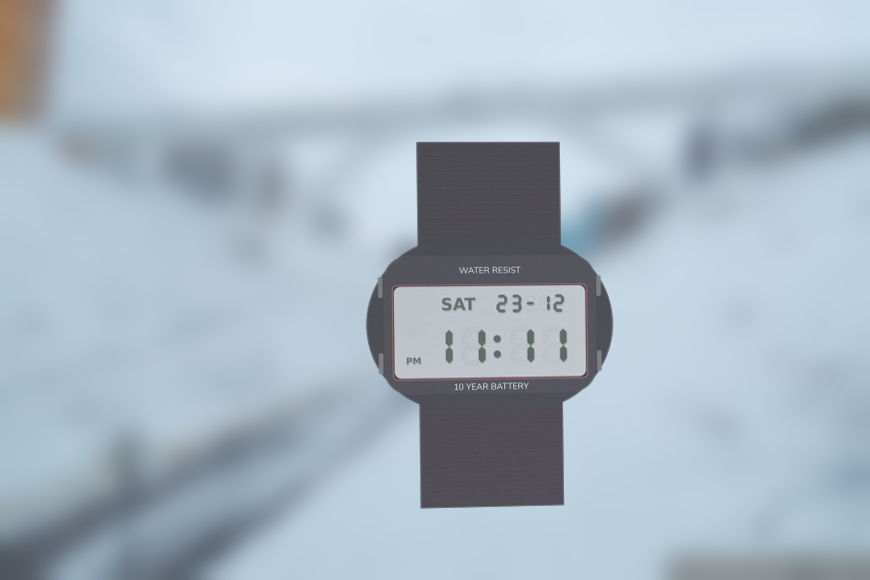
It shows 11 h 11 min
